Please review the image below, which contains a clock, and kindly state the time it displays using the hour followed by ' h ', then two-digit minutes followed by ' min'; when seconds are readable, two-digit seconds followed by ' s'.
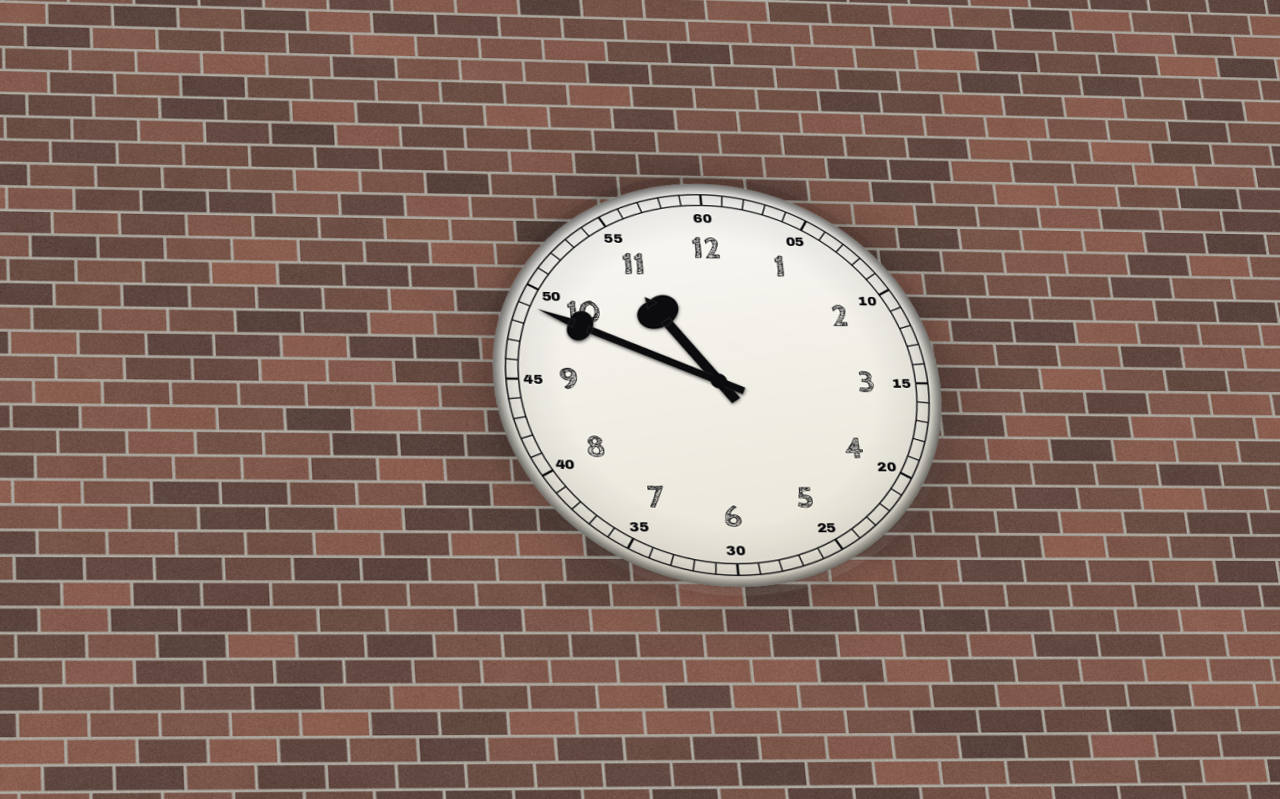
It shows 10 h 49 min
